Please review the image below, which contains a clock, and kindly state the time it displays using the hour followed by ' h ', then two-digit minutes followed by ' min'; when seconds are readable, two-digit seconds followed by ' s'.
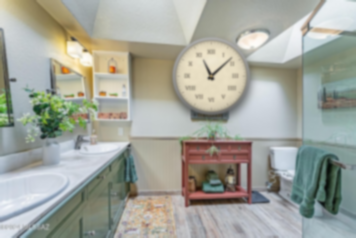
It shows 11 h 08 min
